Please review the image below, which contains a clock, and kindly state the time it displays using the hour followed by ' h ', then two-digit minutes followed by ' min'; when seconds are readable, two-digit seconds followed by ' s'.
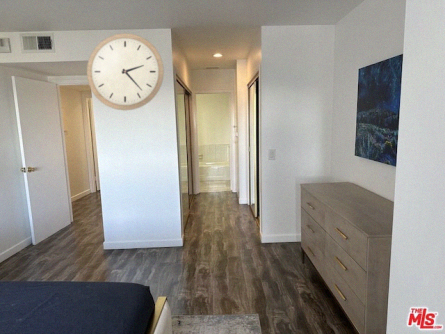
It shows 2 h 23 min
